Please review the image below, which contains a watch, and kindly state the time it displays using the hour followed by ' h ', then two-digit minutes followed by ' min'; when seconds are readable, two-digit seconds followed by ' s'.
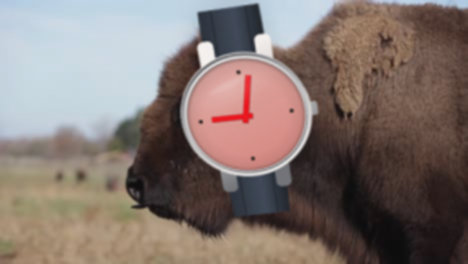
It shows 9 h 02 min
